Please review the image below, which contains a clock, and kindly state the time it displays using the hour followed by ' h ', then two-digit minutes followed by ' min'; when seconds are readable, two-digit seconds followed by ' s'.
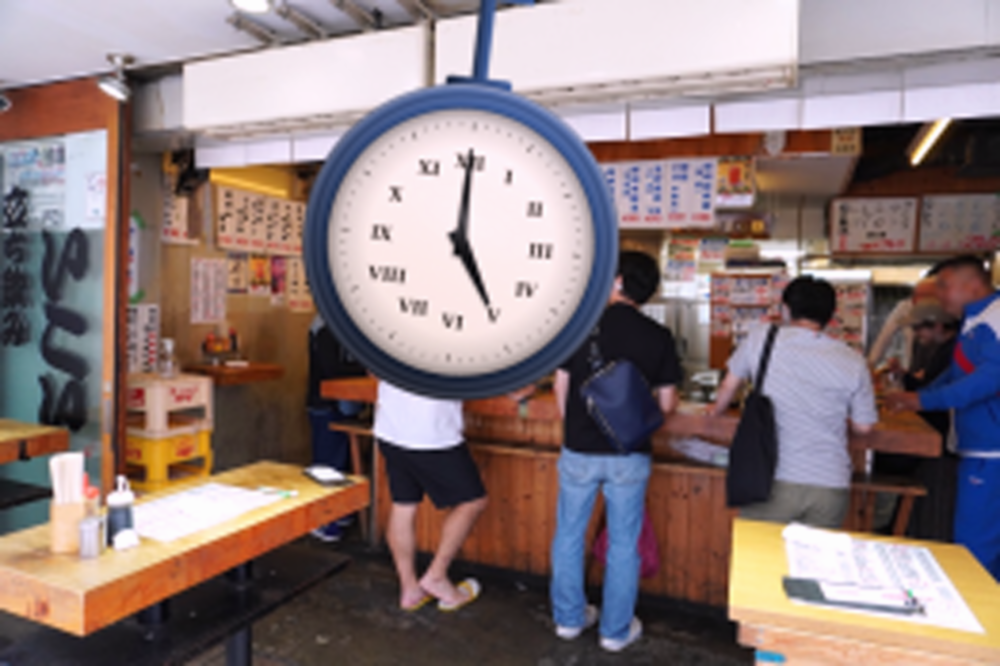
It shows 5 h 00 min
